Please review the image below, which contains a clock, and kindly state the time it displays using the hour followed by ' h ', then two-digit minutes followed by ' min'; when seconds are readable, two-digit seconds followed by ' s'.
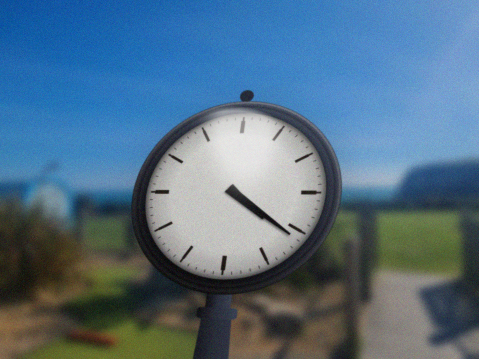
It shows 4 h 21 min
